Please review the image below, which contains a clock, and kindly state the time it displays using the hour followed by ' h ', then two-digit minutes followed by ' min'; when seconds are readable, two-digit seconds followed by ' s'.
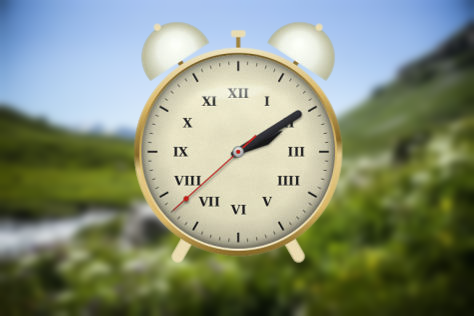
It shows 2 h 09 min 38 s
